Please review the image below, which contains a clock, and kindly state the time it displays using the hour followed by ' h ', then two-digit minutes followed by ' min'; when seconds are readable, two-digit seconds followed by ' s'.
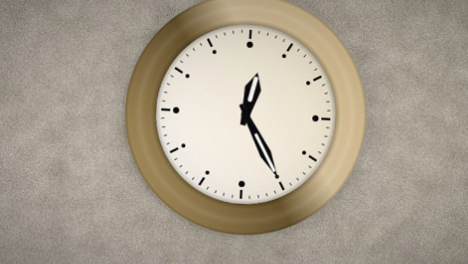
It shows 12 h 25 min
